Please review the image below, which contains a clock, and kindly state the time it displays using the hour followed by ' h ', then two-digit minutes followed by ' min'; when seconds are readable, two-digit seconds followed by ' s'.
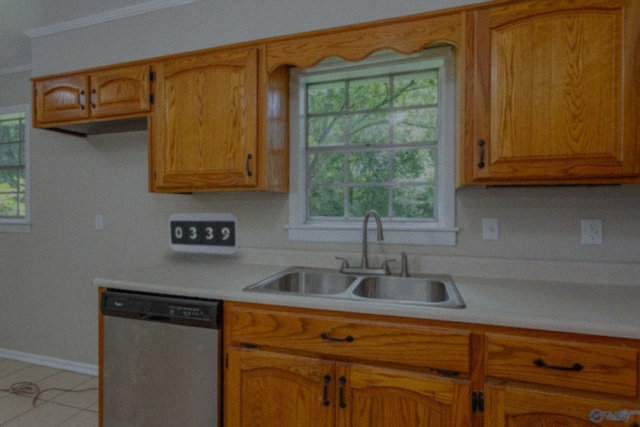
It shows 3 h 39 min
